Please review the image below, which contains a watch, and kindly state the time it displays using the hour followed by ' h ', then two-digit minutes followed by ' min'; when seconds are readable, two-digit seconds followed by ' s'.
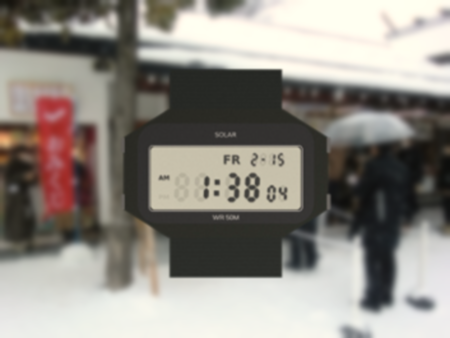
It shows 1 h 38 min 04 s
